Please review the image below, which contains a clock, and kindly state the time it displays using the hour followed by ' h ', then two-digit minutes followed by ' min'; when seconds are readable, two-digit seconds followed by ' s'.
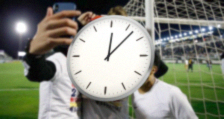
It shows 12 h 07 min
